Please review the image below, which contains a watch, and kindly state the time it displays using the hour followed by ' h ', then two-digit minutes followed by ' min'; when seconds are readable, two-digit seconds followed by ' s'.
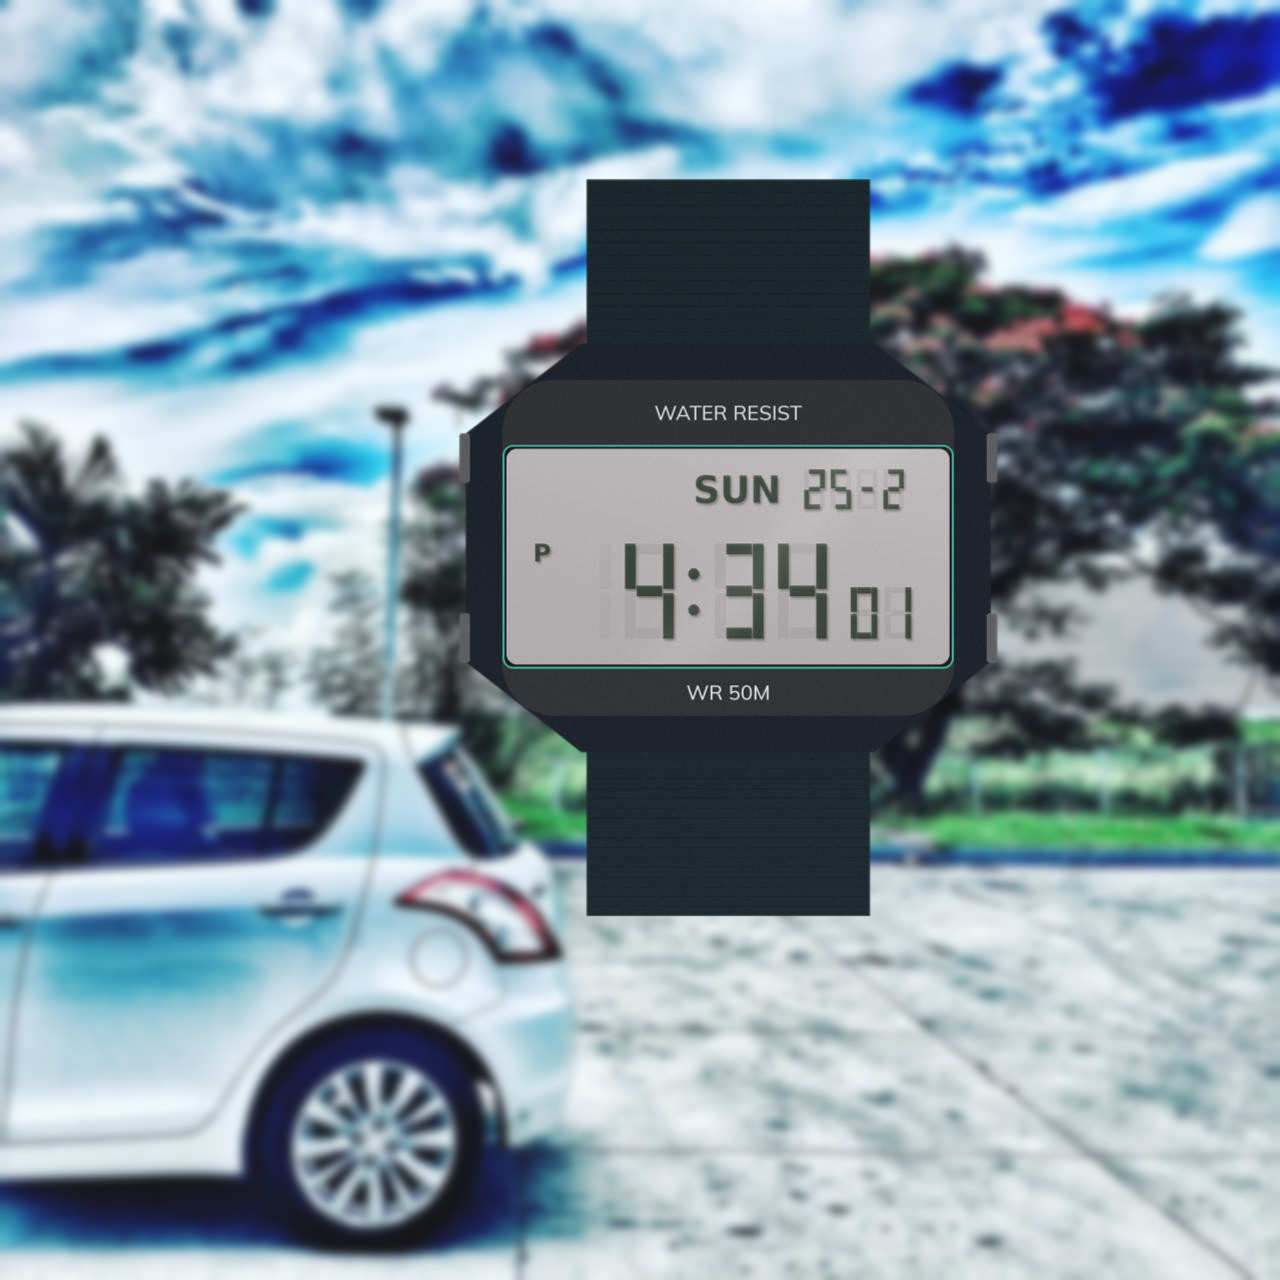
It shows 4 h 34 min 01 s
